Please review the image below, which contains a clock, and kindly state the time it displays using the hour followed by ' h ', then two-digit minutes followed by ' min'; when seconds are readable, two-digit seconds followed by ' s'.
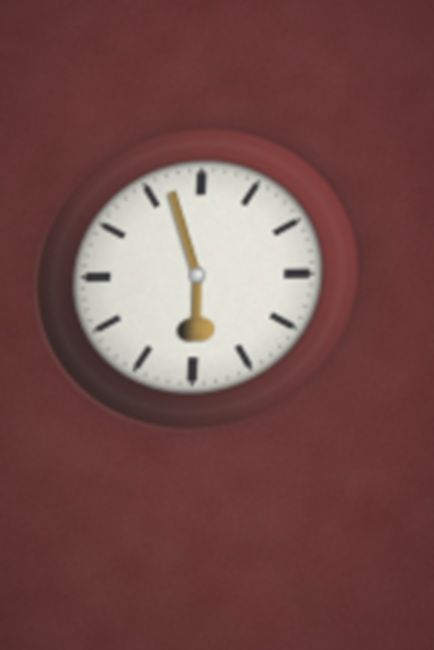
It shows 5 h 57 min
